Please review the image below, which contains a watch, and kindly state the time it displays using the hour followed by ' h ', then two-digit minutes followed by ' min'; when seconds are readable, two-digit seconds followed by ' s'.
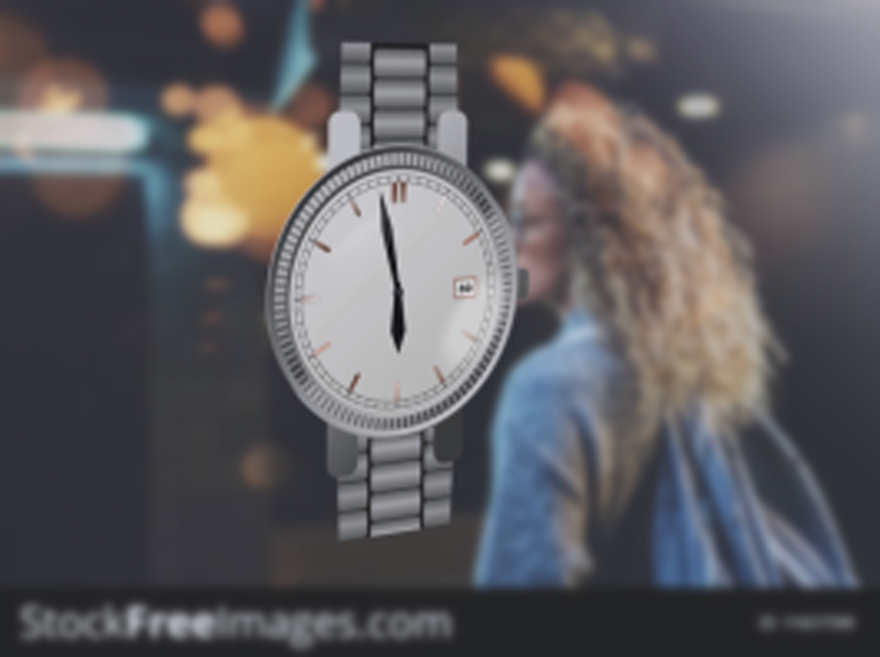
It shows 5 h 58 min
